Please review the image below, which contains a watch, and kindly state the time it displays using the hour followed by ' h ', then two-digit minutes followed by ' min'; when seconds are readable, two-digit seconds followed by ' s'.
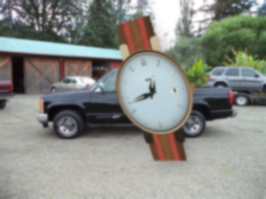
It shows 12 h 43 min
